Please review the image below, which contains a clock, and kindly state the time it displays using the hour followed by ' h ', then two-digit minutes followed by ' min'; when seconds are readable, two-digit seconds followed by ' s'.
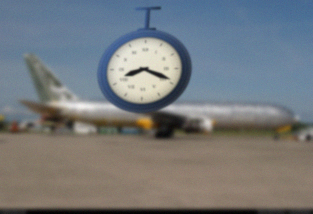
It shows 8 h 19 min
